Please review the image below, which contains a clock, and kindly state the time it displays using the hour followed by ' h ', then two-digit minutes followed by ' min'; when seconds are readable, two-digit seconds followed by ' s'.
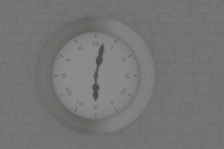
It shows 6 h 02 min
